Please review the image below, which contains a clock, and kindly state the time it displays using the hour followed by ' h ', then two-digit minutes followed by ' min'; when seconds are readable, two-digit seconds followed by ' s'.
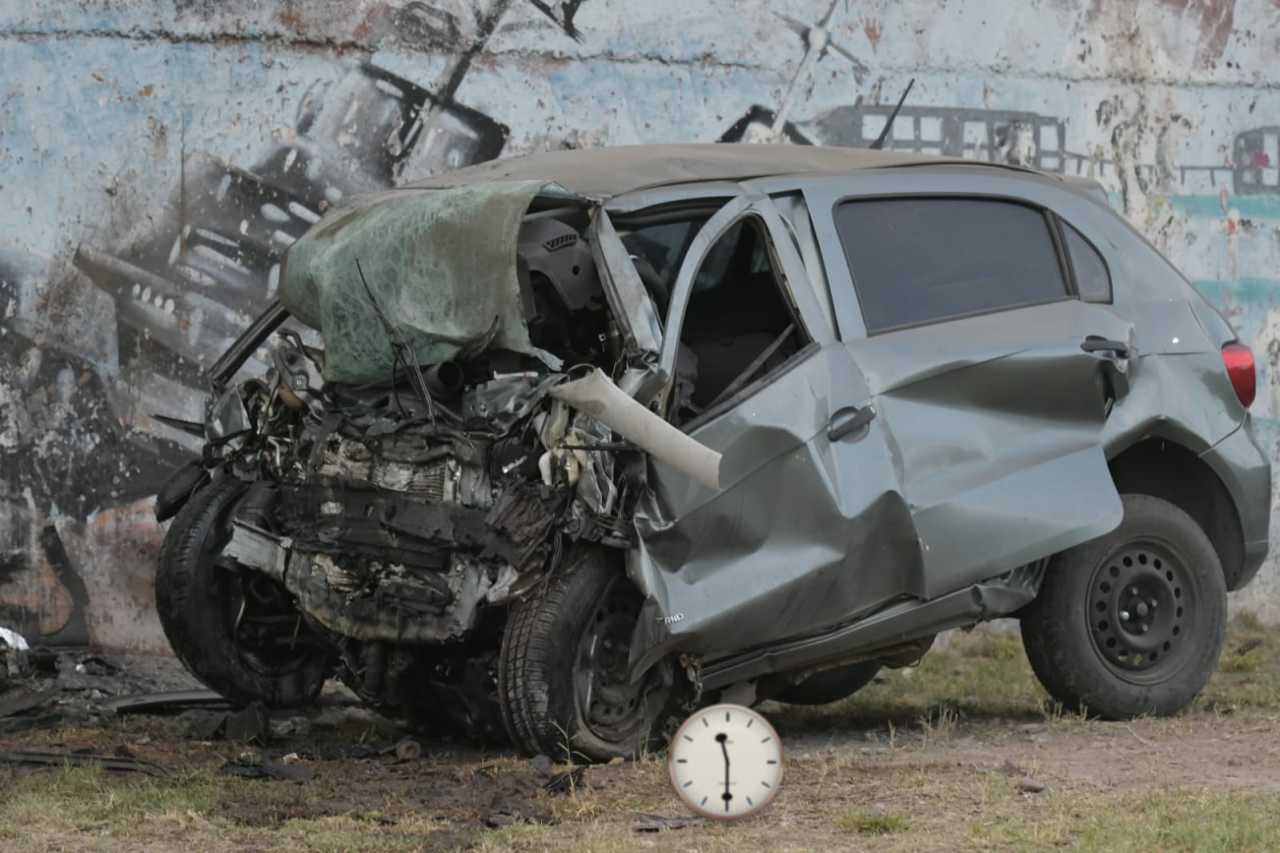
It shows 11 h 30 min
